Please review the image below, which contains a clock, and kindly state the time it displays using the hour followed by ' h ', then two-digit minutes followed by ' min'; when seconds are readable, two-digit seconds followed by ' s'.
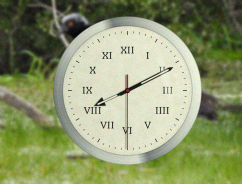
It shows 8 h 10 min 30 s
